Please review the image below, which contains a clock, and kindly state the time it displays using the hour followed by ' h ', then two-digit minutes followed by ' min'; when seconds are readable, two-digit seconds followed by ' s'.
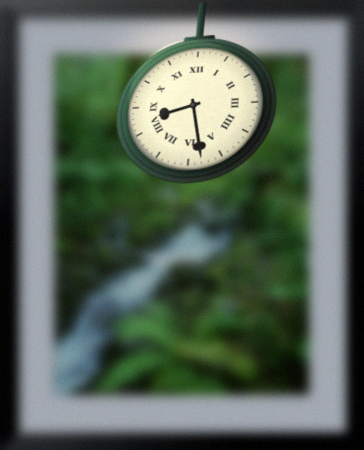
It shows 8 h 28 min
